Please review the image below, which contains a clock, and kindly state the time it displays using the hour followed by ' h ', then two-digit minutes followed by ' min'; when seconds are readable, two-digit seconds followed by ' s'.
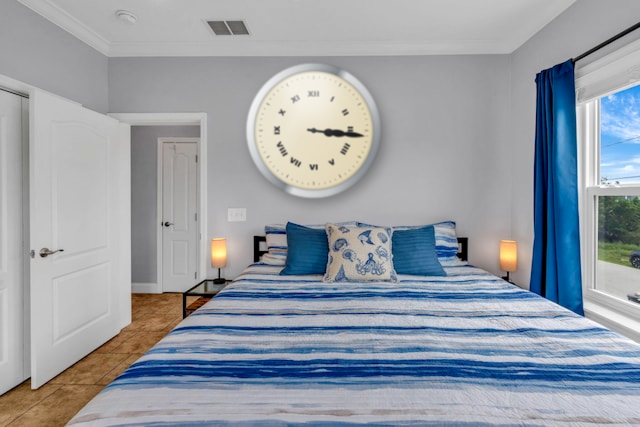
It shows 3 h 16 min
